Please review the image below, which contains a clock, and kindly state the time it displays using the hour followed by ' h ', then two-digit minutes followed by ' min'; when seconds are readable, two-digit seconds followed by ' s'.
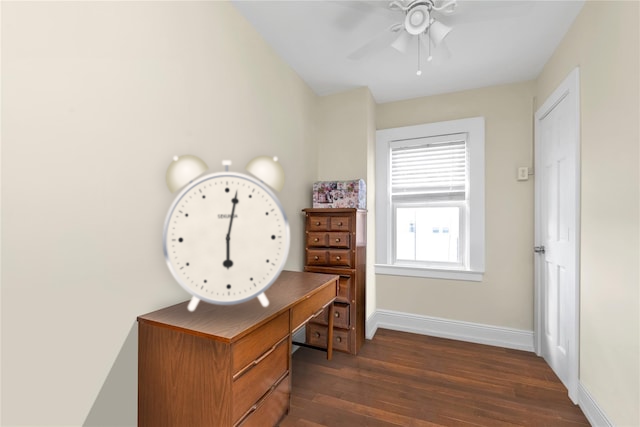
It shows 6 h 02 min
